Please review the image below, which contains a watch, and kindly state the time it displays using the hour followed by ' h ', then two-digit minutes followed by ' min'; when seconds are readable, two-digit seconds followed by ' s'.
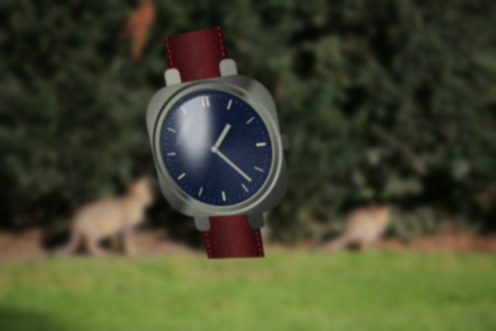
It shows 1 h 23 min
